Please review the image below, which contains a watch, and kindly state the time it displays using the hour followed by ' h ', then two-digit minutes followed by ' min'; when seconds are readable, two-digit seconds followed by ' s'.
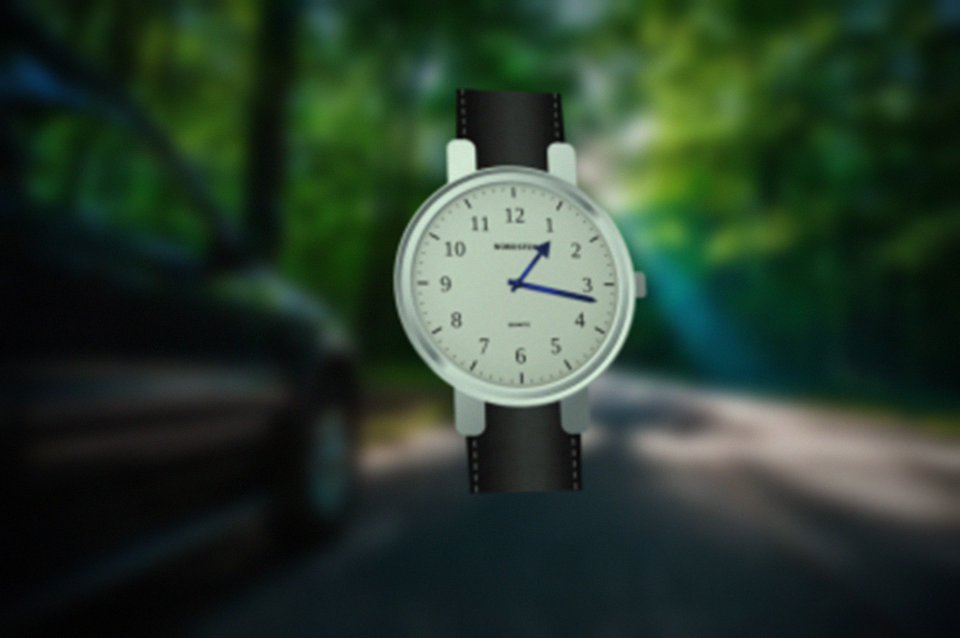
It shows 1 h 17 min
